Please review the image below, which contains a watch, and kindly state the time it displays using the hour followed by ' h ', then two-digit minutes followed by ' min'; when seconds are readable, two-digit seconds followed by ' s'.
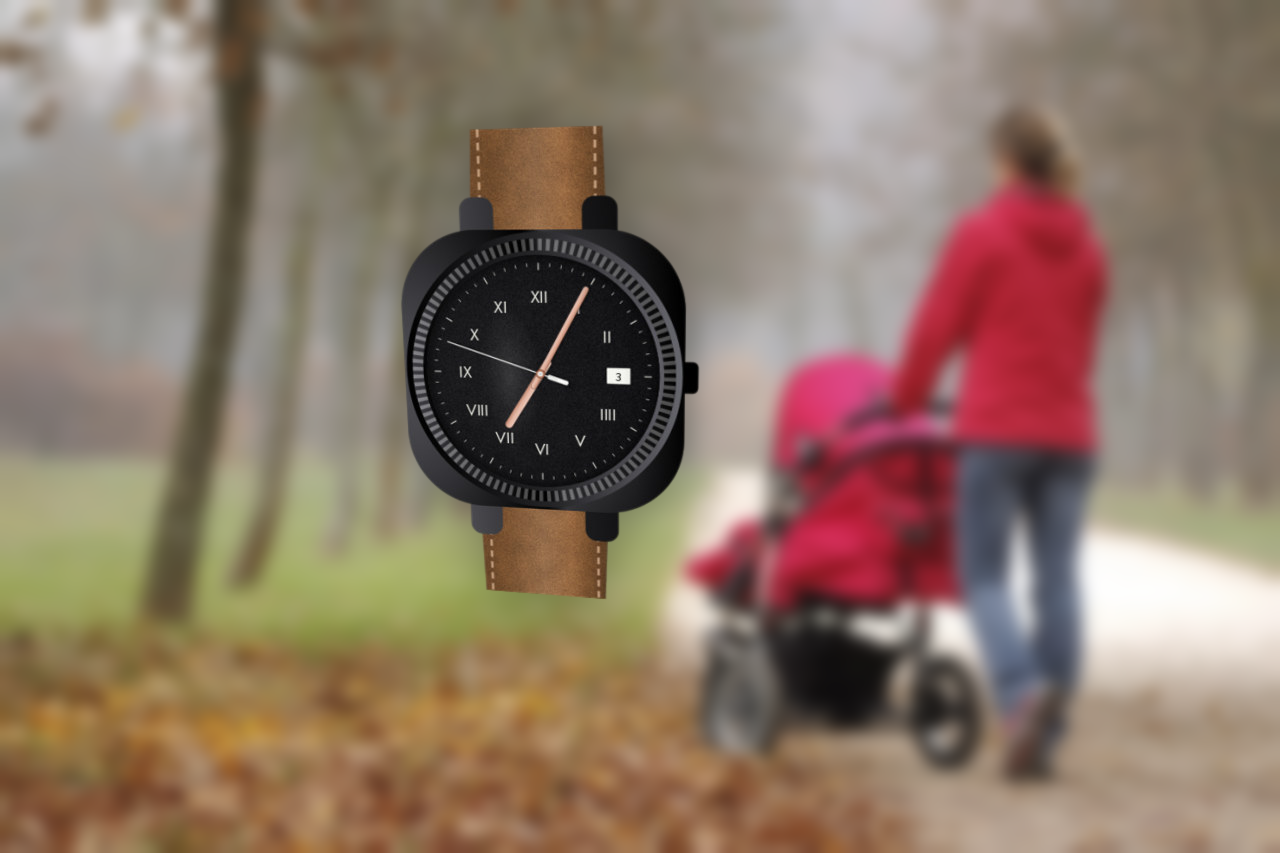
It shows 7 h 04 min 48 s
